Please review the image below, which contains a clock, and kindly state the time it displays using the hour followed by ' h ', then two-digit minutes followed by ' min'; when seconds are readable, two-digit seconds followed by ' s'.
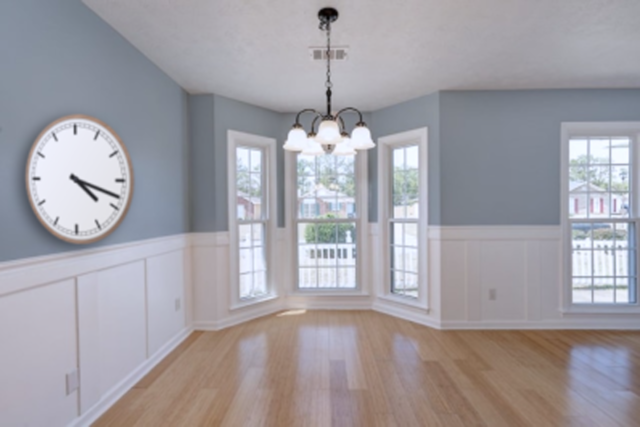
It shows 4 h 18 min
